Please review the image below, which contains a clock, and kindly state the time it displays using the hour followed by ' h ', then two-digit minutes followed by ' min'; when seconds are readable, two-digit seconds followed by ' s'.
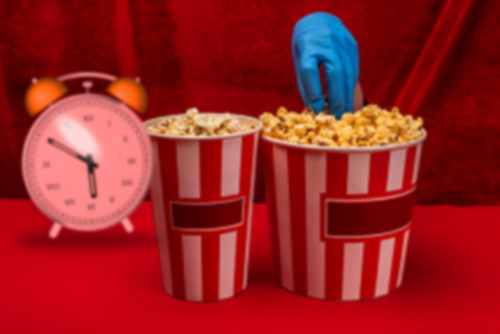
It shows 5 h 50 min
